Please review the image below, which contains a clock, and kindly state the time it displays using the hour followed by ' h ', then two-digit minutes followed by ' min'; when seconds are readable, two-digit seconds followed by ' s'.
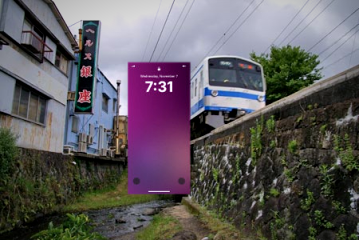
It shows 7 h 31 min
